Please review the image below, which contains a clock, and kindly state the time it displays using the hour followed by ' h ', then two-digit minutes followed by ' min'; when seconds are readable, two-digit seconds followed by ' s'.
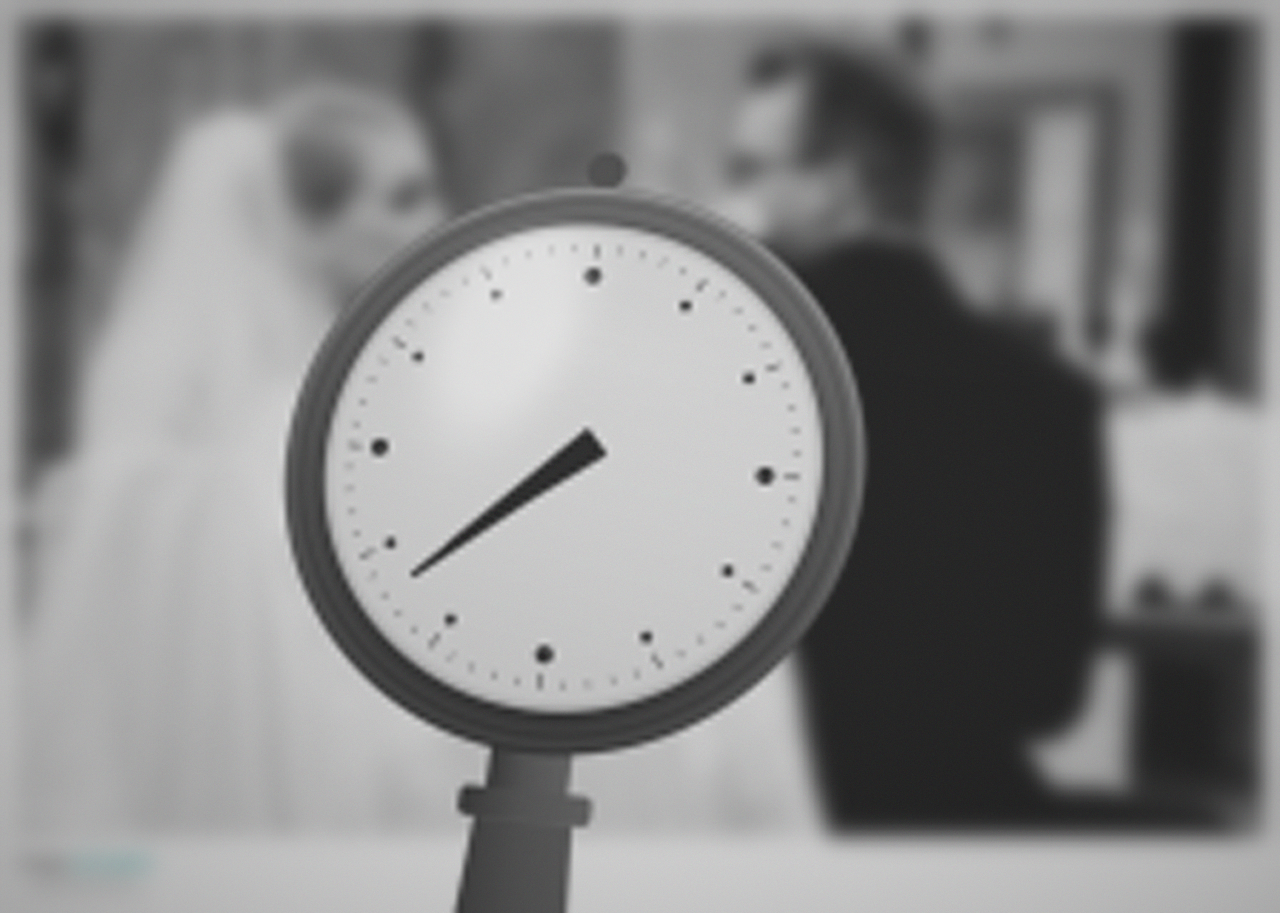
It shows 7 h 38 min
